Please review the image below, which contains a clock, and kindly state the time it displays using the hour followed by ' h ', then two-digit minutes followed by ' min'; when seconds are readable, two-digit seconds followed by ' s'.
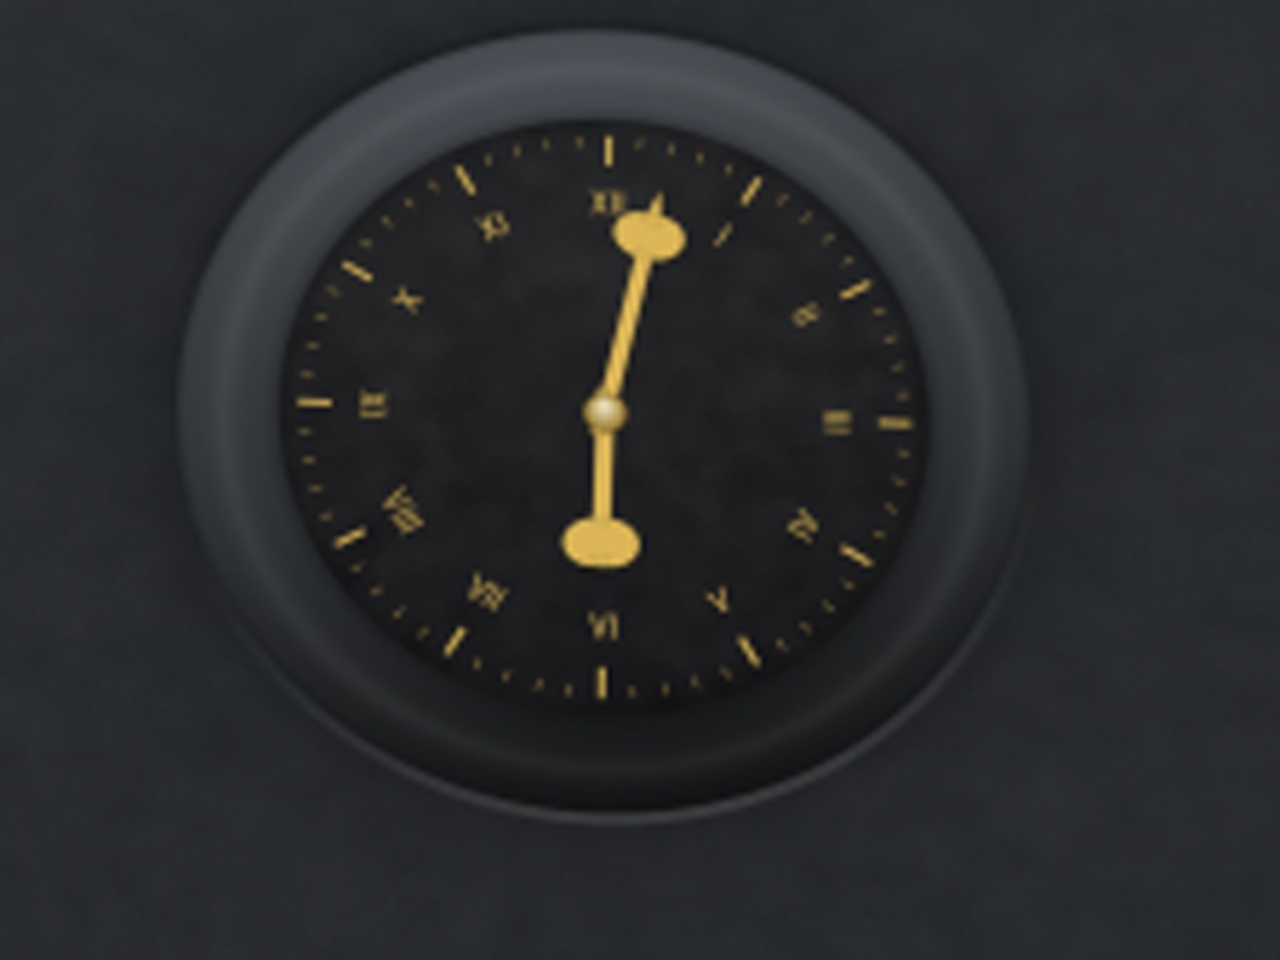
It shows 6 h 02 min
